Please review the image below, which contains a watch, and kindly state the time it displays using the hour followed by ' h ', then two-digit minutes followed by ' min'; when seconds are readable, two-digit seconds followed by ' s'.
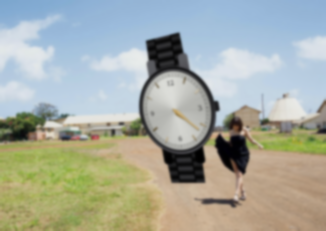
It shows 4 h 22 min
